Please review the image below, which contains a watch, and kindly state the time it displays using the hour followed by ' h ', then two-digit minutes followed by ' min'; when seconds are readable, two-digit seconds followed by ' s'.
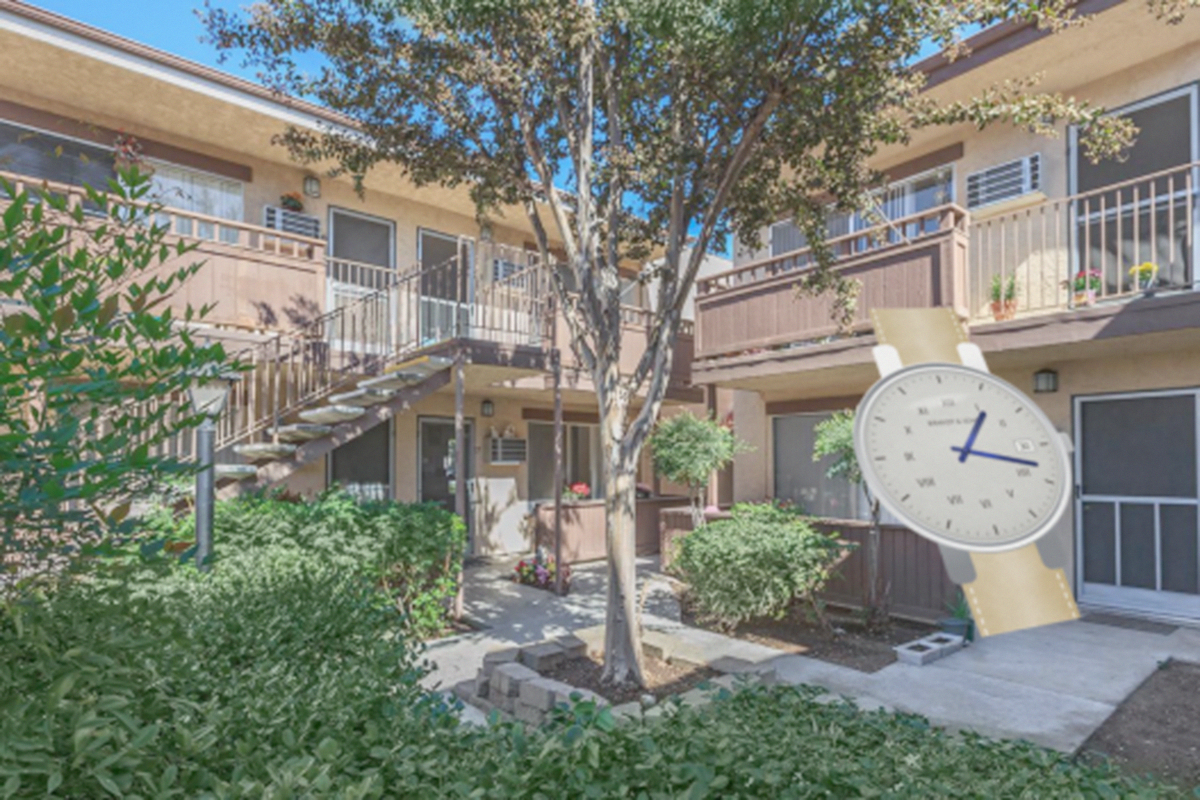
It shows 1 h 18 min
